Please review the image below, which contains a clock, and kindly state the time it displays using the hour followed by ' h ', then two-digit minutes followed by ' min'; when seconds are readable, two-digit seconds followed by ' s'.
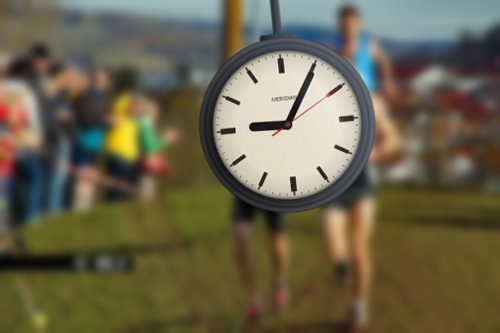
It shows 9 h 05 min 10 s
